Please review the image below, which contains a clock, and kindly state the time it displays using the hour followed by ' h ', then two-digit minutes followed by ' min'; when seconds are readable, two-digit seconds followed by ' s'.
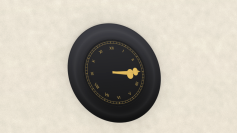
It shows 3 h 15 min
